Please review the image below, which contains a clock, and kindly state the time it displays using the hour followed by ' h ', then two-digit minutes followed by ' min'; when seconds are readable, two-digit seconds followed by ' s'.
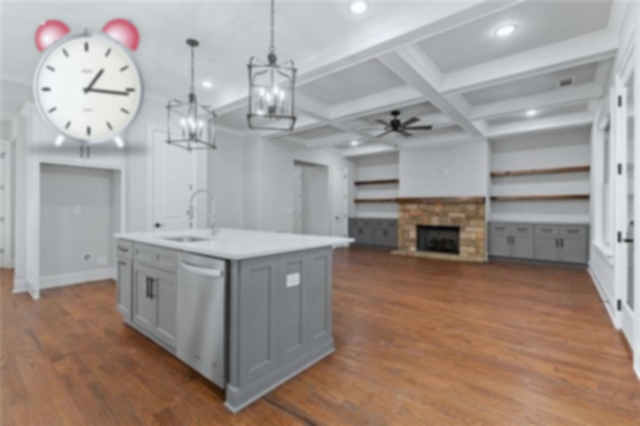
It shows 1 h 16 min
